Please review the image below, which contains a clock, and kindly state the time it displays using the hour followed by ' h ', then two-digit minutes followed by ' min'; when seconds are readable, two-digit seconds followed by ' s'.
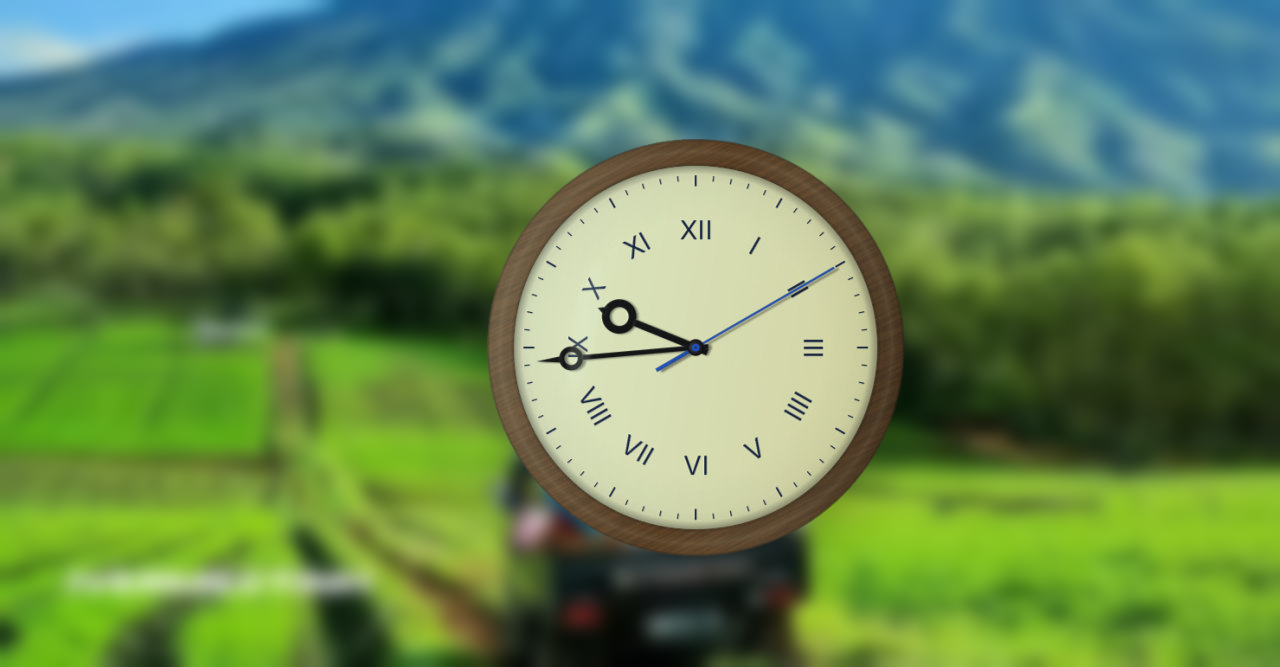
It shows 9 h 44 min 10 s
